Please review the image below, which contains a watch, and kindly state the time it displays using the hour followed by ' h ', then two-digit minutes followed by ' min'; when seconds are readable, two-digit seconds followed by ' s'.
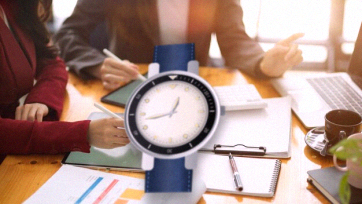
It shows 12 h 43 min
